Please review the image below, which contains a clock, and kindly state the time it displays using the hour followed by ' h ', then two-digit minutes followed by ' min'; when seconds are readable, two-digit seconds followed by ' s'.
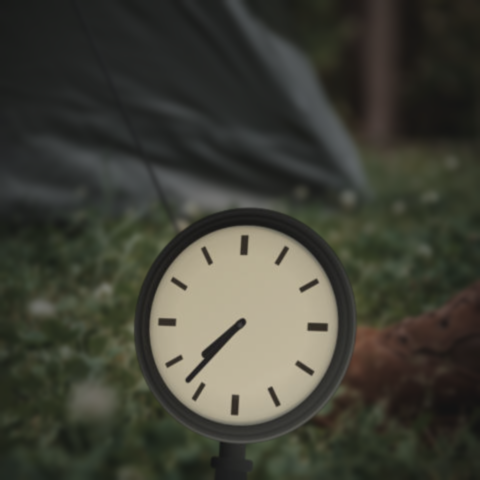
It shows 7 h 37 min
